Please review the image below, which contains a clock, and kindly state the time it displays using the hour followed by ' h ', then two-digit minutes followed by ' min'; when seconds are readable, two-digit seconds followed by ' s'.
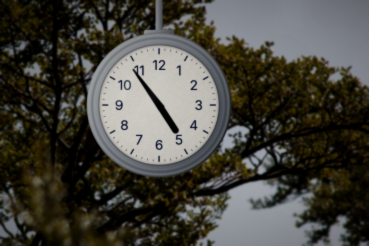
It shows 4 h 54 min
